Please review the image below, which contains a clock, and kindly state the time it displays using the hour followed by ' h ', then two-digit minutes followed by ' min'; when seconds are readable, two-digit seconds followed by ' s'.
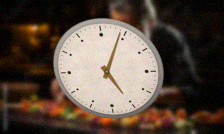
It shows 5 h 04 min
